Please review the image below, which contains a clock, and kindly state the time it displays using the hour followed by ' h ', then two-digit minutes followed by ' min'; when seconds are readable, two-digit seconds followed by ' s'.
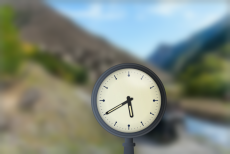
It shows 5 h 40 min
